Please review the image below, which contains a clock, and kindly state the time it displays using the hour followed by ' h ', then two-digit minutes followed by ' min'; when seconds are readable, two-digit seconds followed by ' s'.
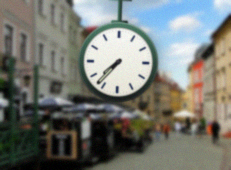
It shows 7 h 37 min
